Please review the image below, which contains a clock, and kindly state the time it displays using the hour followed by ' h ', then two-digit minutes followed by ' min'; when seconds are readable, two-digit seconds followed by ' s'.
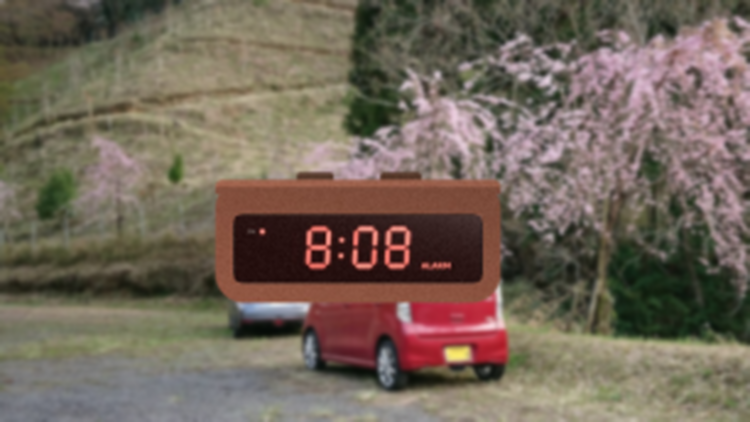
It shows 8 h 08 min
